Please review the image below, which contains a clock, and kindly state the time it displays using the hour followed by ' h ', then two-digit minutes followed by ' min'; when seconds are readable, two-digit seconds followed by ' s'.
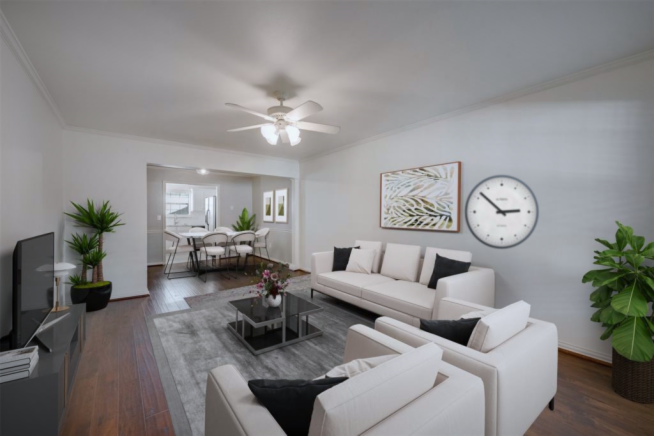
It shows 2 h 52 min
